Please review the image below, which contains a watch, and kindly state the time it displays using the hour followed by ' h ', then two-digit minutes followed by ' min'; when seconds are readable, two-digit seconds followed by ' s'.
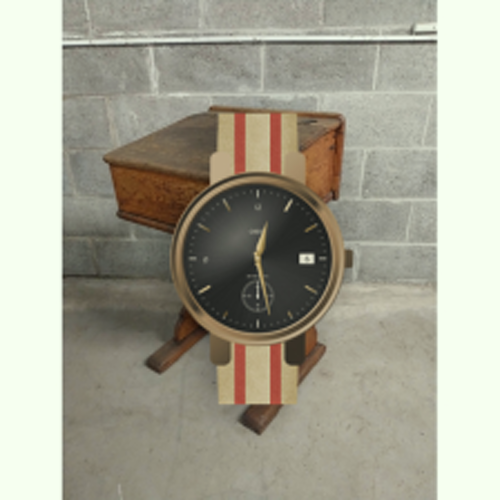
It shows 12 h 28 min
